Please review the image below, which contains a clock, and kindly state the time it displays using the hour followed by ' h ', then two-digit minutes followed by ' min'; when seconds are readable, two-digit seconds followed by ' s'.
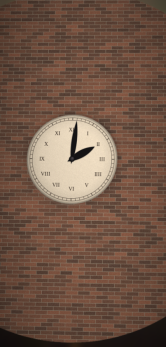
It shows 2 h 01 min
